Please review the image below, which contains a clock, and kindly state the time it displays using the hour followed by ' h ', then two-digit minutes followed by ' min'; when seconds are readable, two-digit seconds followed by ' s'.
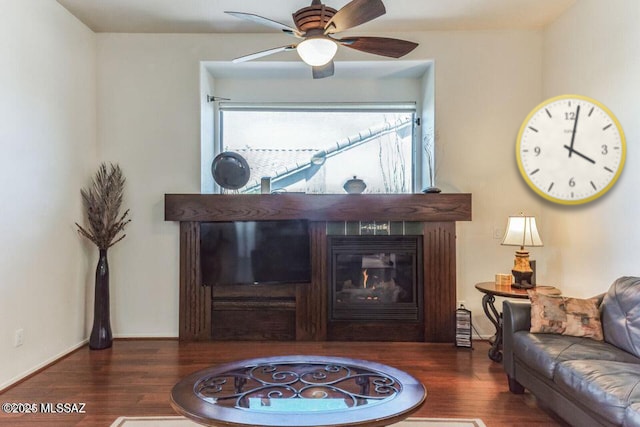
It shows 4 h 02 min
